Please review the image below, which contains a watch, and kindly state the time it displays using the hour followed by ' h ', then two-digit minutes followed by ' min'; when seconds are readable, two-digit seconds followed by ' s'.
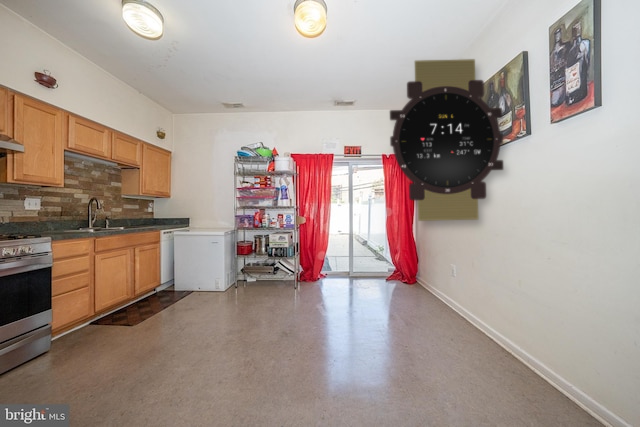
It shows 7 h 14 min
